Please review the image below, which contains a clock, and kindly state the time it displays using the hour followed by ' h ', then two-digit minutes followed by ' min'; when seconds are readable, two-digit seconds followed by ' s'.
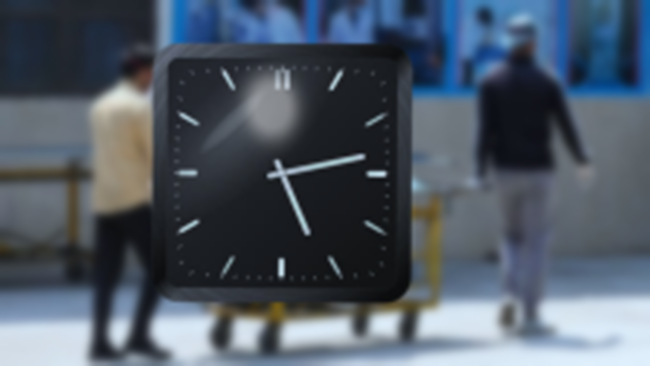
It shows 5 h 13 min
